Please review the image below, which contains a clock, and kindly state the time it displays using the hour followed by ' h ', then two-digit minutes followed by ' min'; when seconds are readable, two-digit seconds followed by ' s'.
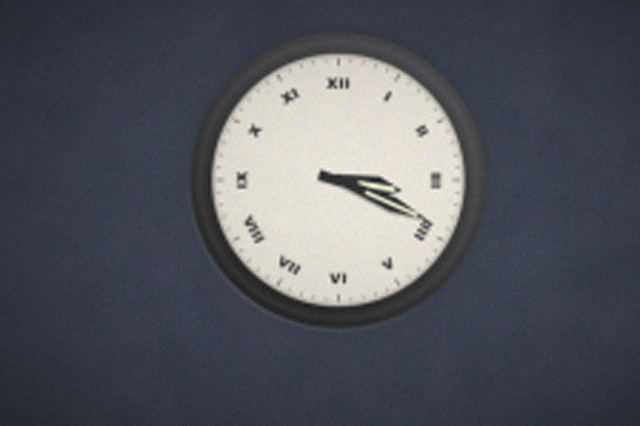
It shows 3 h 19 min
